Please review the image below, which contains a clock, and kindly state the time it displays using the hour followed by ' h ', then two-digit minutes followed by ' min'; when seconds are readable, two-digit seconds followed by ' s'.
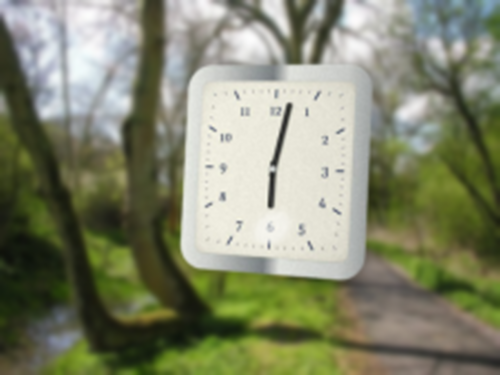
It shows 6 h 02 min
